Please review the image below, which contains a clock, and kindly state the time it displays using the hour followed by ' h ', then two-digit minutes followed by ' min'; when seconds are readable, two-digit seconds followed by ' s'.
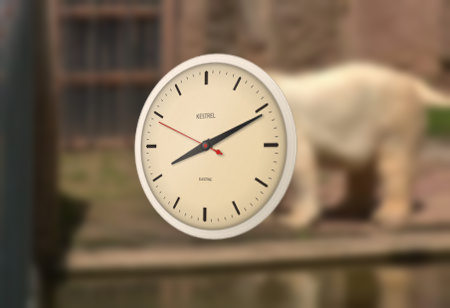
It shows 8 h 10 min 49 s
